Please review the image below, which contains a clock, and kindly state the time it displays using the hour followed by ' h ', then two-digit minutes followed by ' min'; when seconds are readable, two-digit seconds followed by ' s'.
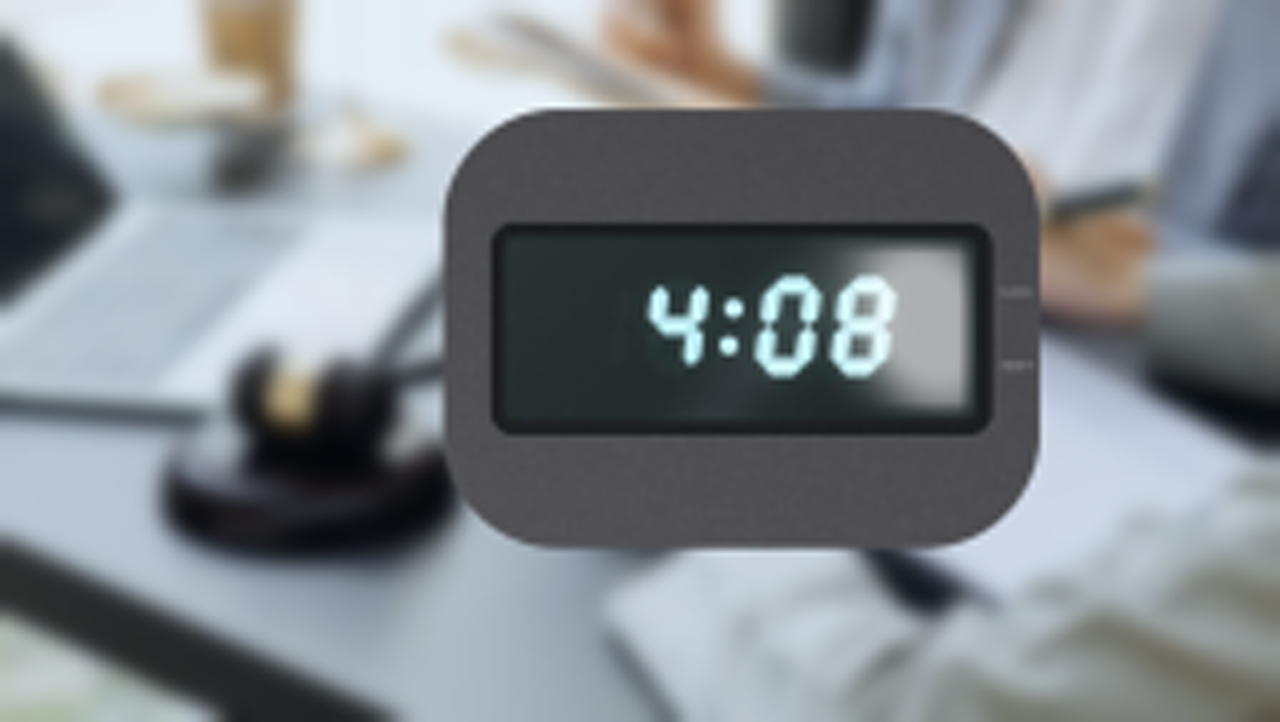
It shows 4 h 08 min
